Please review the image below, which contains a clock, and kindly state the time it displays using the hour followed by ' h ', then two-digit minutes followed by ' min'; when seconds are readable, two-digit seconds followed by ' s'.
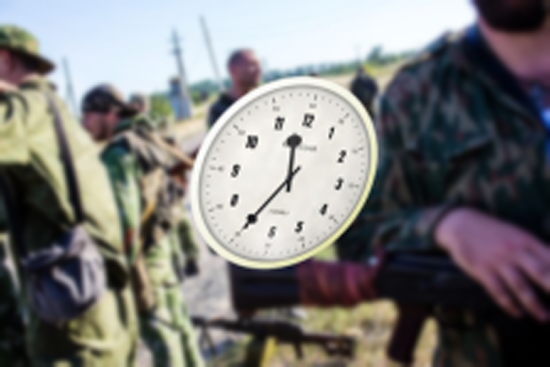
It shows 11 h 35 min
